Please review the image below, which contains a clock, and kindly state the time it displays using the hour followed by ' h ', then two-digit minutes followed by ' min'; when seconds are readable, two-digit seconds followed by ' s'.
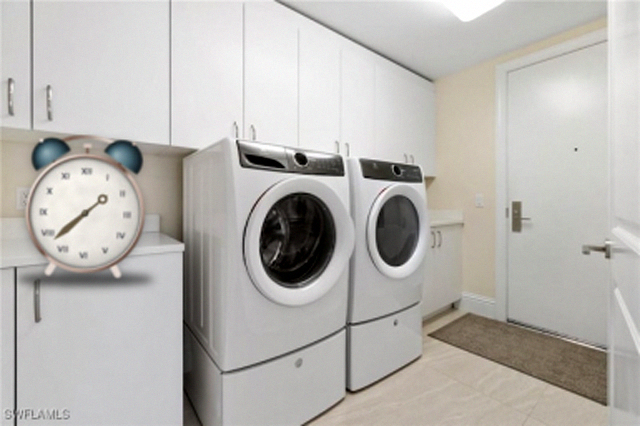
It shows 1 h 38 min
